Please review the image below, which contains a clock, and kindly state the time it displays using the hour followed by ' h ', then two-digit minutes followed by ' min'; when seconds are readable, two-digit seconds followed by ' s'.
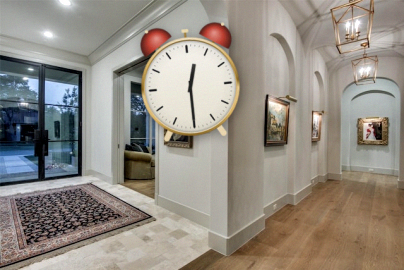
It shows 12 h 30 min
